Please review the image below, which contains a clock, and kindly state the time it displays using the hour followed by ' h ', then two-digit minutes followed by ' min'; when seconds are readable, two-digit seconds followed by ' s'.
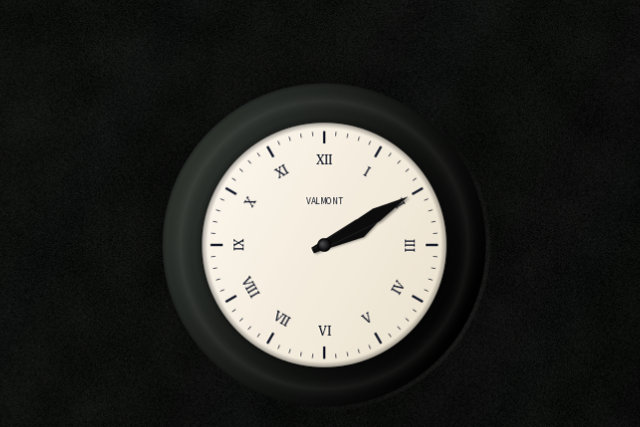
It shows 2 h 10 min
